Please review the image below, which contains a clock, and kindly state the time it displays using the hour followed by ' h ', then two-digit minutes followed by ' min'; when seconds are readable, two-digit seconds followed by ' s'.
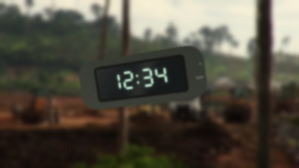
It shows 12 h 34 min
